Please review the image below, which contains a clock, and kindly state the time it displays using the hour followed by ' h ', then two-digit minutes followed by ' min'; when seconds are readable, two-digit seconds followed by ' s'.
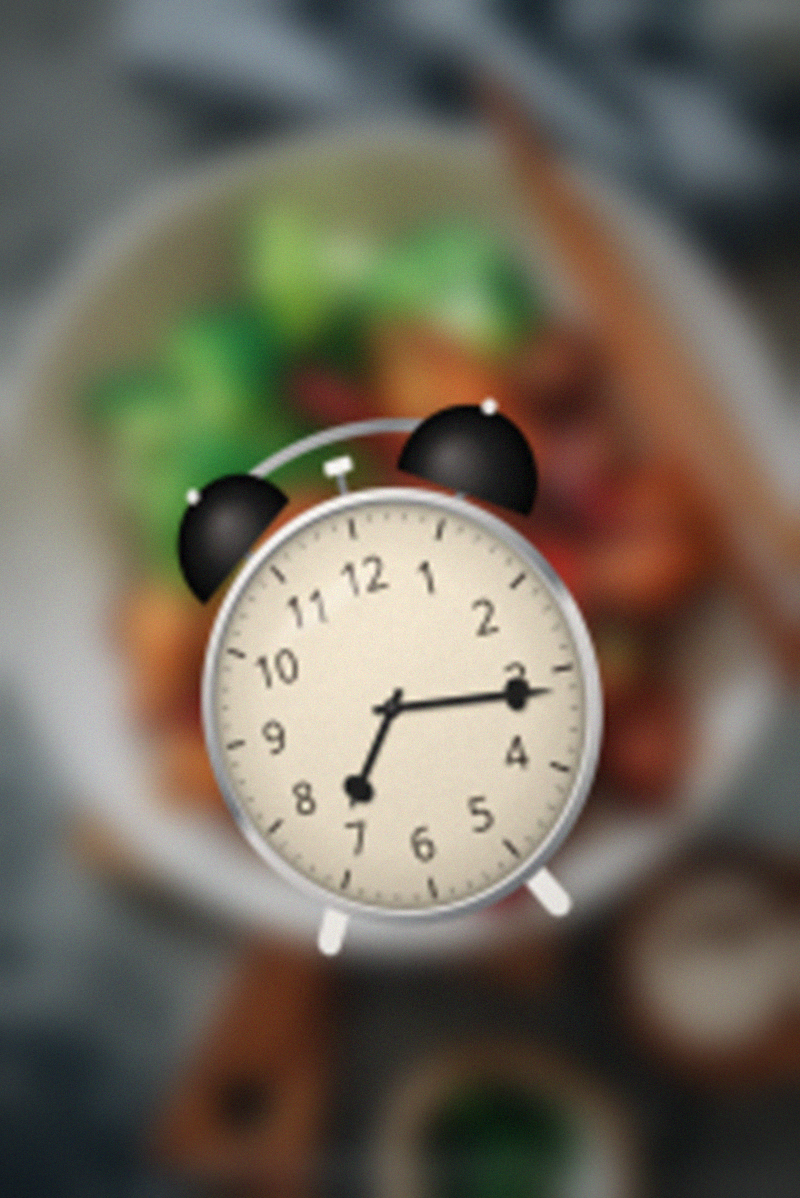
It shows 7 h 16 min
